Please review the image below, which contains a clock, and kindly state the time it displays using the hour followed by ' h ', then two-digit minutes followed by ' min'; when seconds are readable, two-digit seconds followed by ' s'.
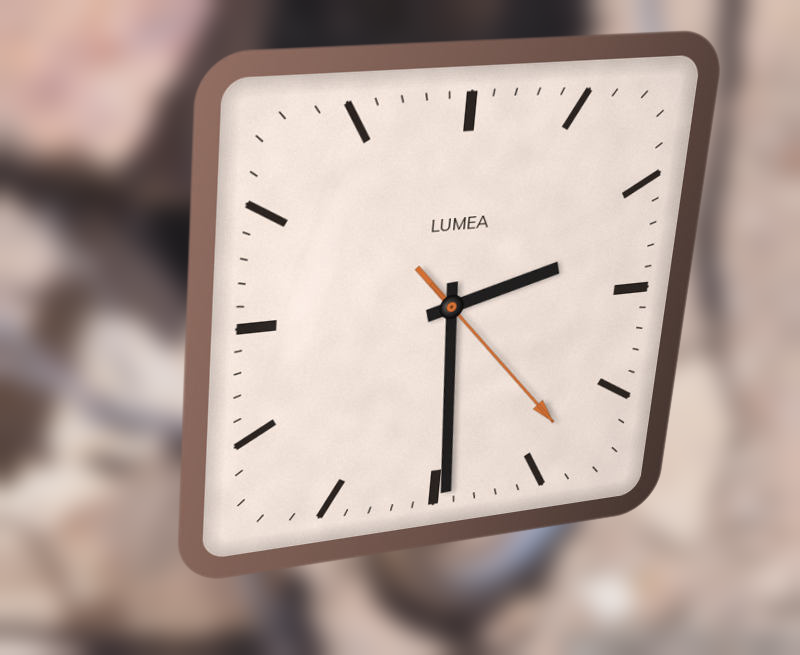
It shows 2 h 29 min 23 s
